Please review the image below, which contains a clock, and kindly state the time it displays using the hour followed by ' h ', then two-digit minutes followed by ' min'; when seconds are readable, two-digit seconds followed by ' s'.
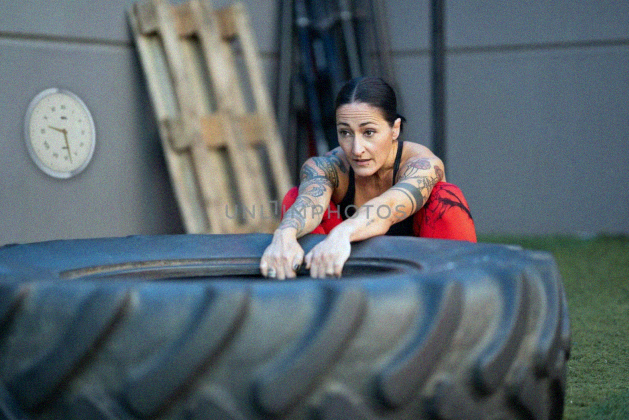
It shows 9 h 28 min
